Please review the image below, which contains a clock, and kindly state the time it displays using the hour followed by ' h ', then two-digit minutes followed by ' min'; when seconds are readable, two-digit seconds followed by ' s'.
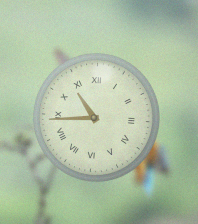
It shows 10 h 44 min
